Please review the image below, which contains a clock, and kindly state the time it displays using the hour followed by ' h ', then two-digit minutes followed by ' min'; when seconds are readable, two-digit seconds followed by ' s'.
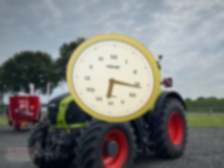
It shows 6 h 16 min
